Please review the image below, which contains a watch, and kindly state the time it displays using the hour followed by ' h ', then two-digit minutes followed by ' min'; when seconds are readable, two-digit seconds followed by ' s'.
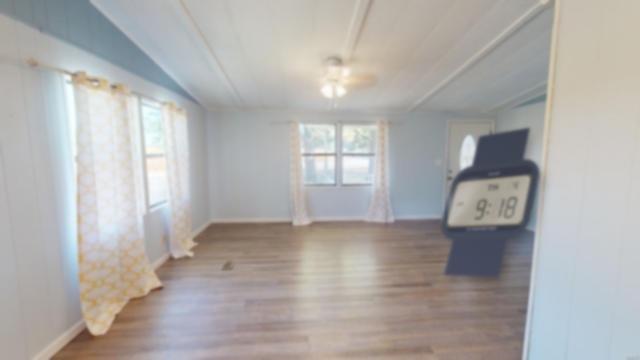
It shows 9 h 18 min
